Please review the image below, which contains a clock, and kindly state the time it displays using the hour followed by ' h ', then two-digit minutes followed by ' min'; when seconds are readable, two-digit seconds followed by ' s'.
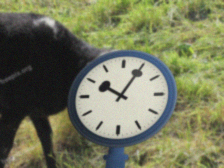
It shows 10 h 05 min
